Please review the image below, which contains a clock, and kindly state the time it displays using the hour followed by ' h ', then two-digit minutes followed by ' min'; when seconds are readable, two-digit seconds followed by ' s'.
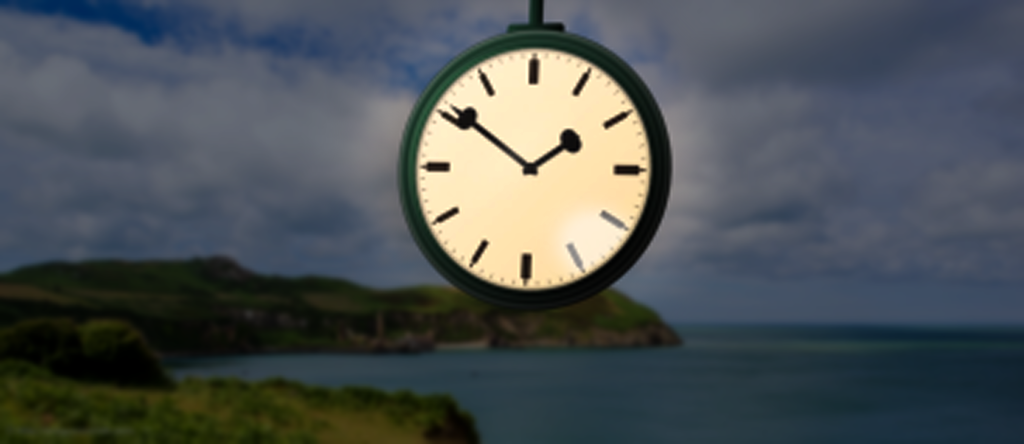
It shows 1 h 51 min
